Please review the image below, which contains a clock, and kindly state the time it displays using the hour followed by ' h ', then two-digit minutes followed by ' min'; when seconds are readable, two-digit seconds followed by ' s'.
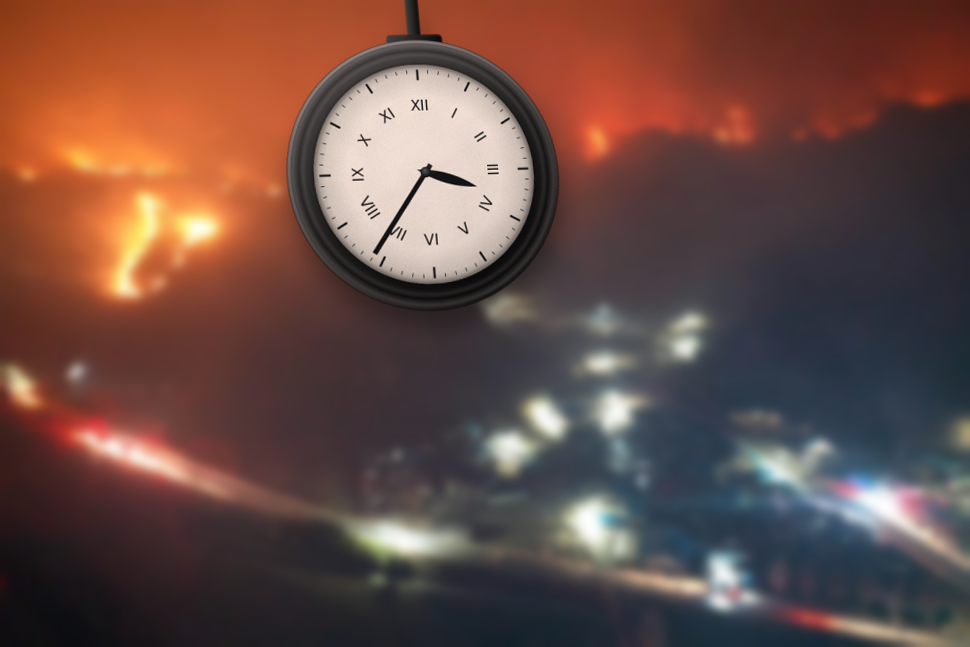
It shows 3 h 36 min
